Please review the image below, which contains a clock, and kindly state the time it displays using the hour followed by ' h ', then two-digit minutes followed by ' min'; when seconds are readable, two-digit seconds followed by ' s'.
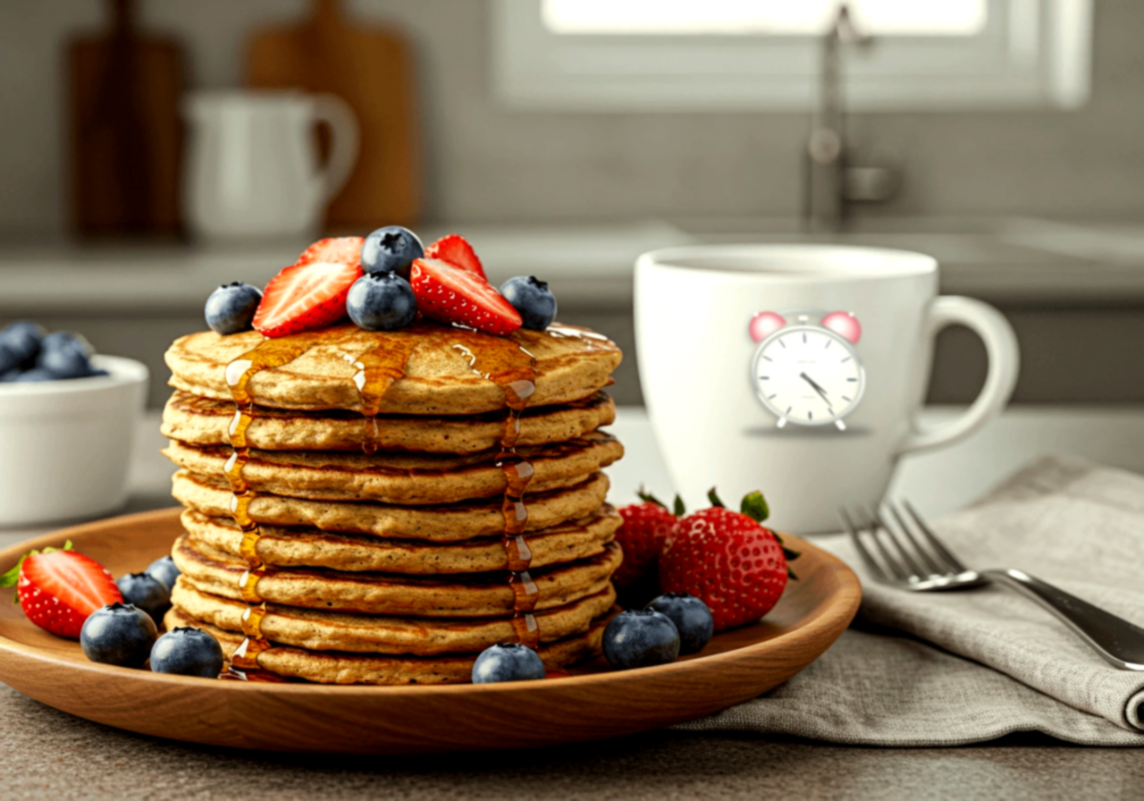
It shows 4 h 24 min
